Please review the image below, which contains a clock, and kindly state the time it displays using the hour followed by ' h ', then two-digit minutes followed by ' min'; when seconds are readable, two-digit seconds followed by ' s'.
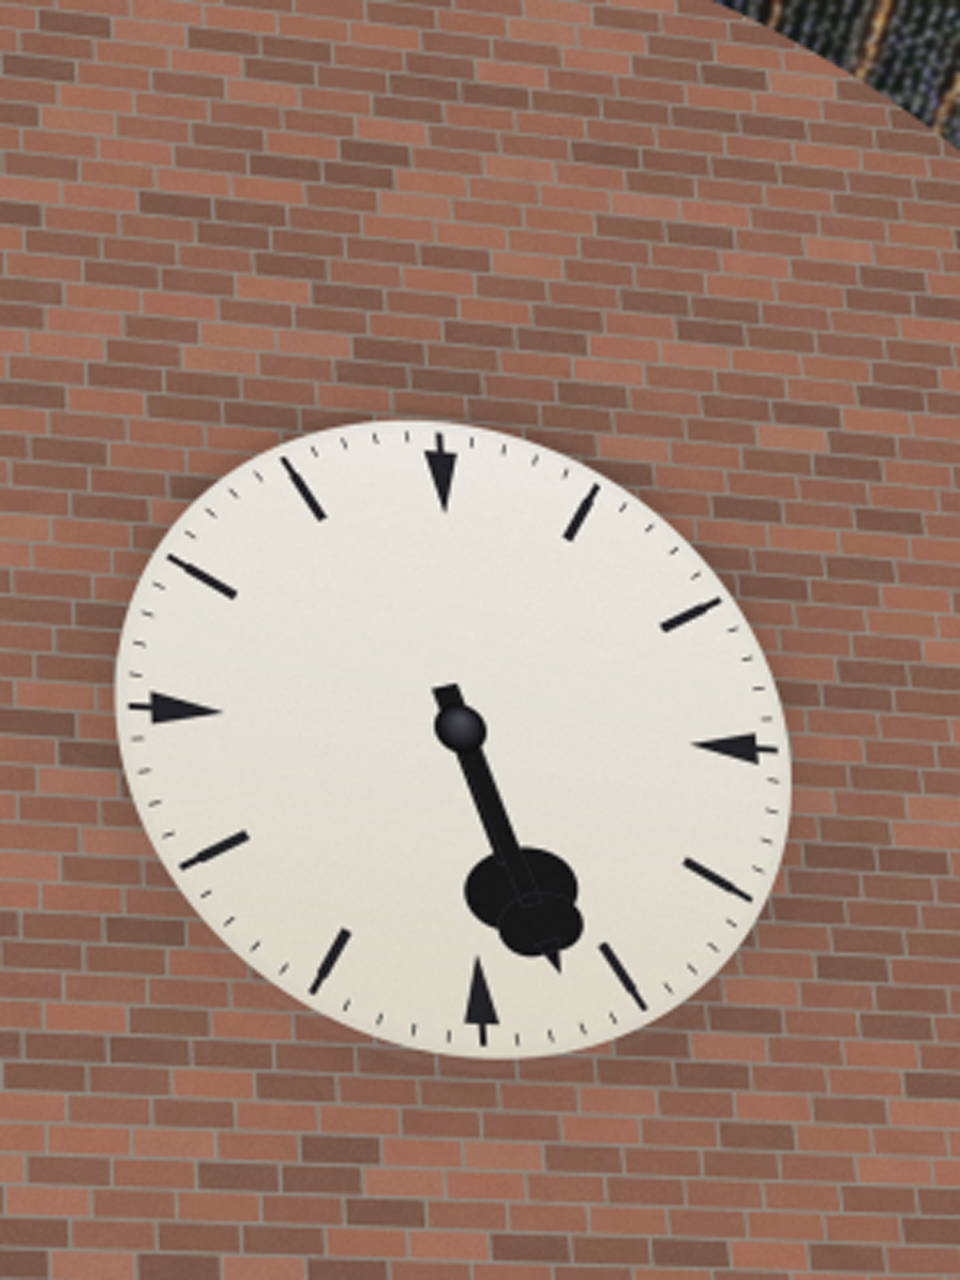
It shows 5 h 27 min
